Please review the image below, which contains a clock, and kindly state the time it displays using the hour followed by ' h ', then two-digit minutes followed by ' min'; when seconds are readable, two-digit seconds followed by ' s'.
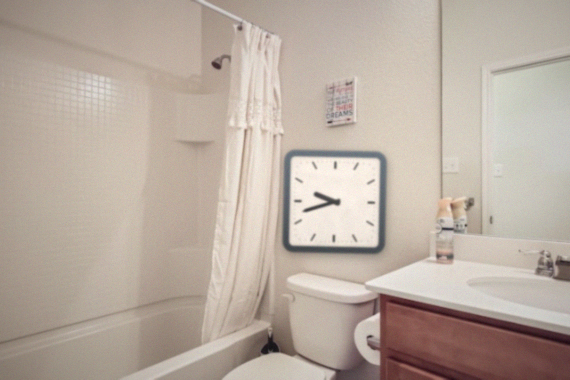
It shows 9 h 42 min
